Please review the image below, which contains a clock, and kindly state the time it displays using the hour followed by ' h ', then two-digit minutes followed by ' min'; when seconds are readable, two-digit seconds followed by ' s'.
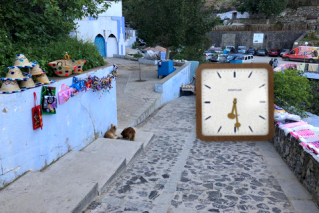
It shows 6 h 29 min
